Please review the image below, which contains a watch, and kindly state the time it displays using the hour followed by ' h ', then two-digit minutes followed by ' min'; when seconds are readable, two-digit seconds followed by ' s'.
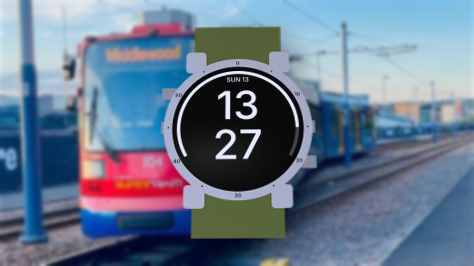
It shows 13 h 27 min
